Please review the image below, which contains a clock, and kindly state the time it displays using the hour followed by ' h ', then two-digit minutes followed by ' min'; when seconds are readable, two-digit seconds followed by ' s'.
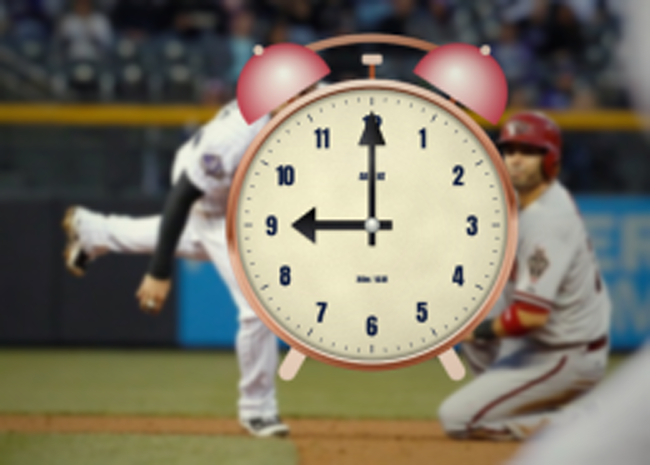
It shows 9 h 00 min
